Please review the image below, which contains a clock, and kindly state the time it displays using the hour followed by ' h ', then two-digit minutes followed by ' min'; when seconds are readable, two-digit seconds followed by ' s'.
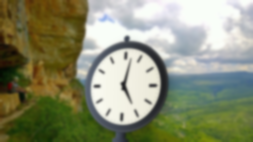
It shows 5 h 02 min
